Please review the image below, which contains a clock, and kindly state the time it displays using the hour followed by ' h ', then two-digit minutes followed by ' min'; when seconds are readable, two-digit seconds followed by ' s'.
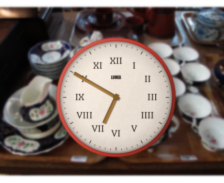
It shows 6 h 50 min
